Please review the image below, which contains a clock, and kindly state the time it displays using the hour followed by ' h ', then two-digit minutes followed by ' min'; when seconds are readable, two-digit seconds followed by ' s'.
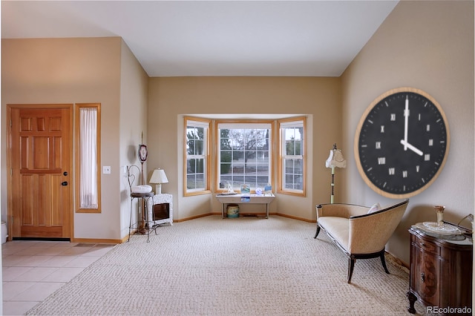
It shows 4 h 00 min
